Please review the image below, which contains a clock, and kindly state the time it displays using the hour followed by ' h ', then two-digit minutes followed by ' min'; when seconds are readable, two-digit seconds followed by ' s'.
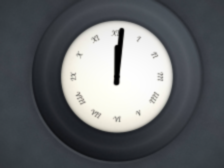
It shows 12 h 01 min
